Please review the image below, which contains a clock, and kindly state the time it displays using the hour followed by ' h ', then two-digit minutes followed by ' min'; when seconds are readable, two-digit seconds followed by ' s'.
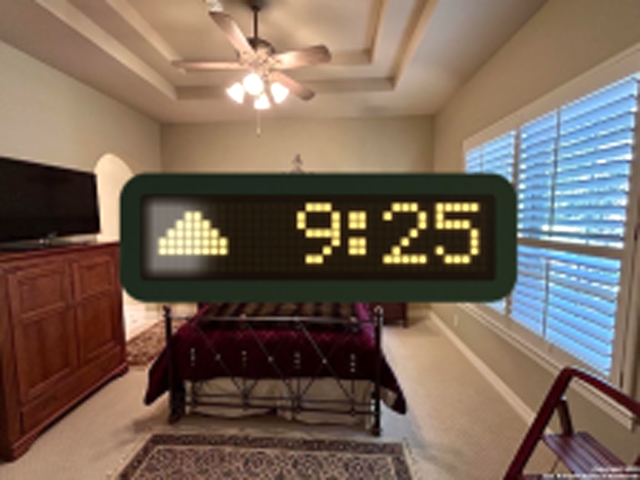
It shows 9 h 25 min
